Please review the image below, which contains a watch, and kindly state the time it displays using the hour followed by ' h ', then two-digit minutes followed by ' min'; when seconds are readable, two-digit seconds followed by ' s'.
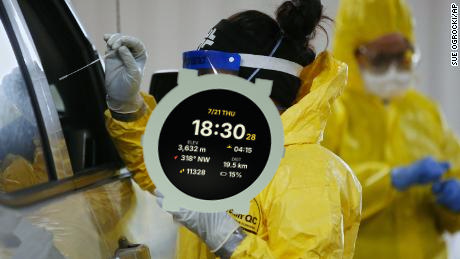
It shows 18 h 30 min 28 s
